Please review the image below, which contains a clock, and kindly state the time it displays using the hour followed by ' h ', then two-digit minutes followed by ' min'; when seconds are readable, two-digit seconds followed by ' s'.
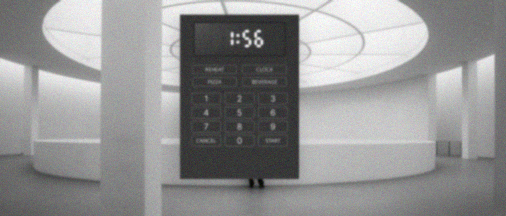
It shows 1 h 56 min
